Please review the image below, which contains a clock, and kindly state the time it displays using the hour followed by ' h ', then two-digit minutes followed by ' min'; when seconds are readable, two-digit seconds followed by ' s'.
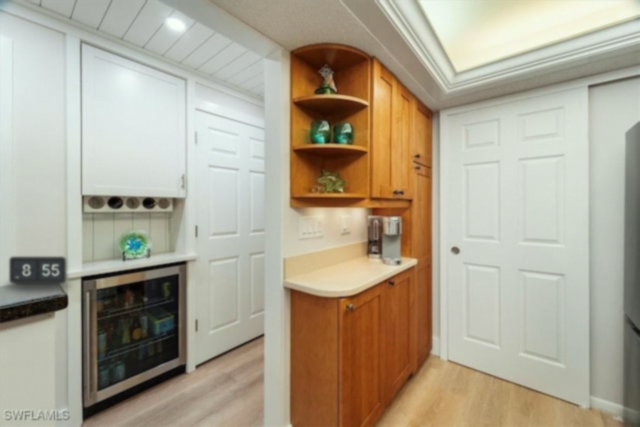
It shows 8 h 55 min
